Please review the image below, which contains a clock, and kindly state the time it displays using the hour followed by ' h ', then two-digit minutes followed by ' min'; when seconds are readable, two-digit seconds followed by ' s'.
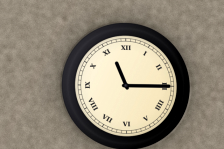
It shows 11 h 15 min
